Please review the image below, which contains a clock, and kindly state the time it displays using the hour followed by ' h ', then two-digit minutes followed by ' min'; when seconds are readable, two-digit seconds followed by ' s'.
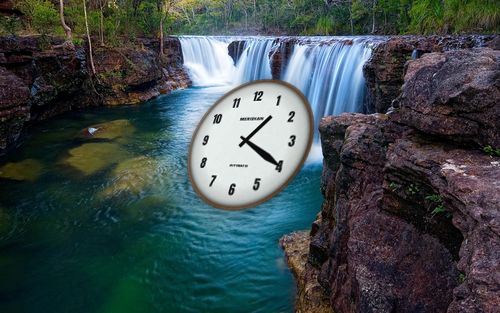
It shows 1 h 20 min
